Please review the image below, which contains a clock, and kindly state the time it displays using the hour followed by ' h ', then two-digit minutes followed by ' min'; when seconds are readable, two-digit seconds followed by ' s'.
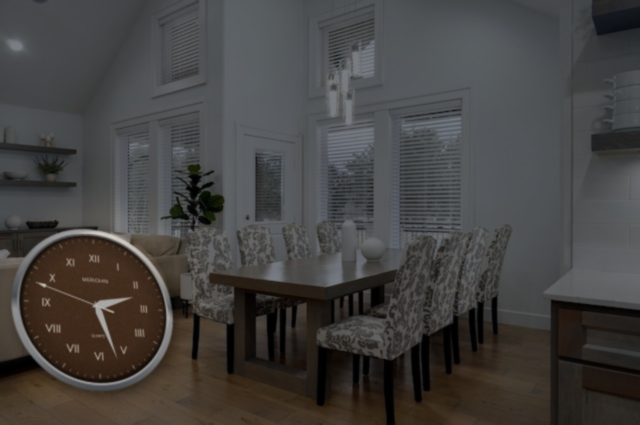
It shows 2 h 26 min 48 s
